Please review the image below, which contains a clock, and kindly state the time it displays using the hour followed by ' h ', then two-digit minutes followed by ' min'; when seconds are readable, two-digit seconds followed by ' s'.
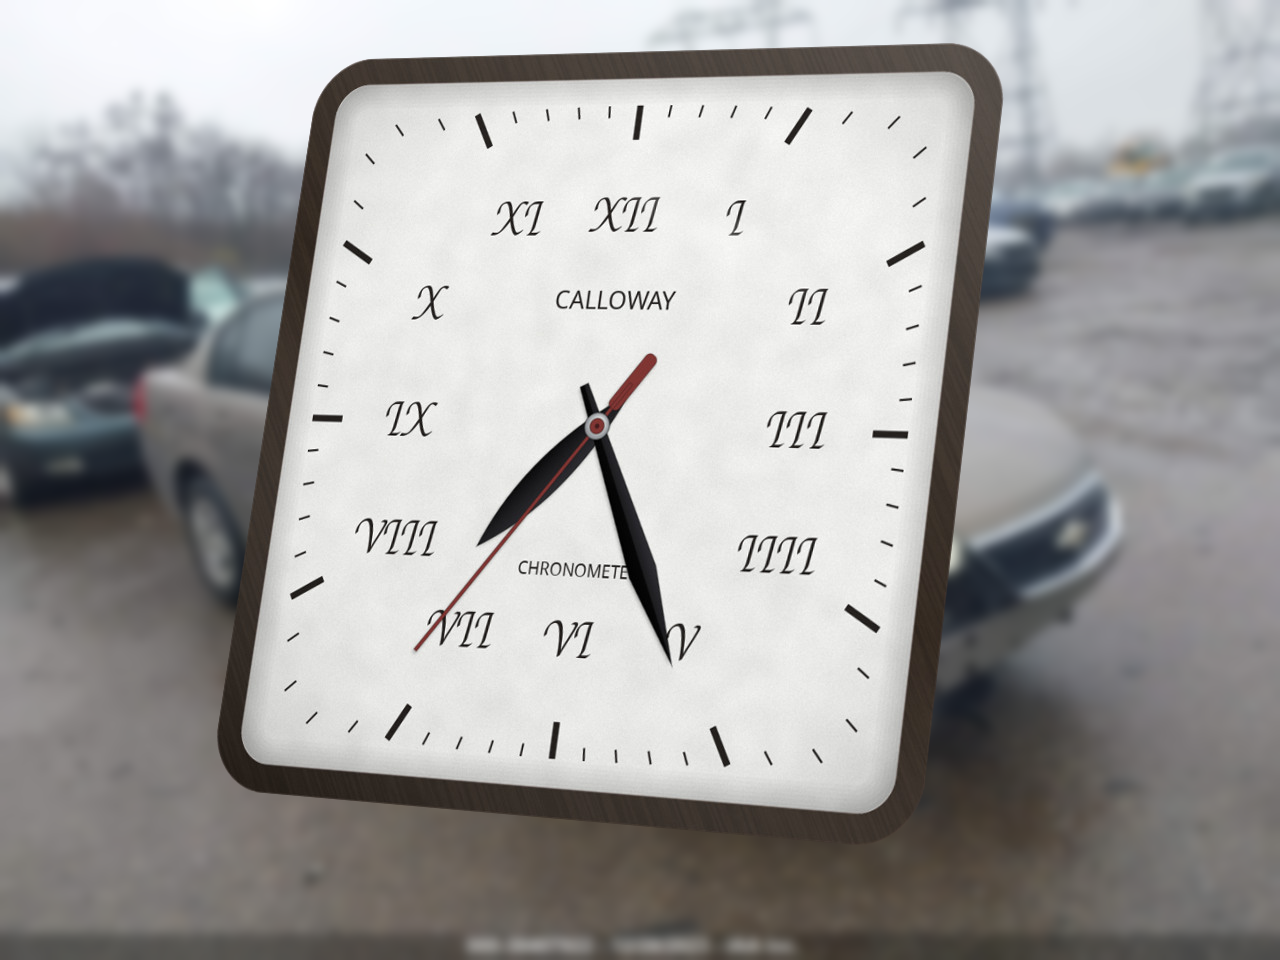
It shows 7 h 25 min 36 s
